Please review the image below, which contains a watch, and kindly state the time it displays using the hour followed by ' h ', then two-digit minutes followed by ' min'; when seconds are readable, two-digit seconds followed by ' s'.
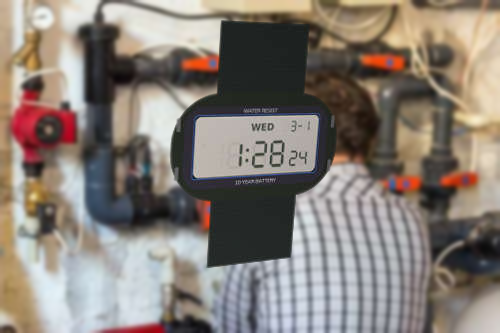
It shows 1 h 28 min 24 s
